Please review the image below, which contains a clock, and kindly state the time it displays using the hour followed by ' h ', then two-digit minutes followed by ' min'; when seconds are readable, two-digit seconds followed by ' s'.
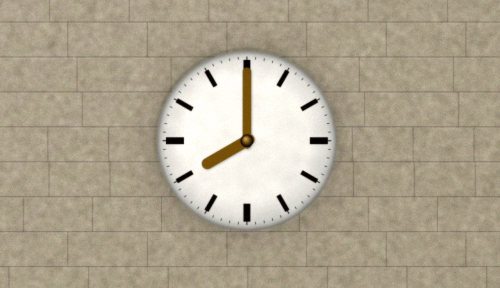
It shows 8 h 00 min
